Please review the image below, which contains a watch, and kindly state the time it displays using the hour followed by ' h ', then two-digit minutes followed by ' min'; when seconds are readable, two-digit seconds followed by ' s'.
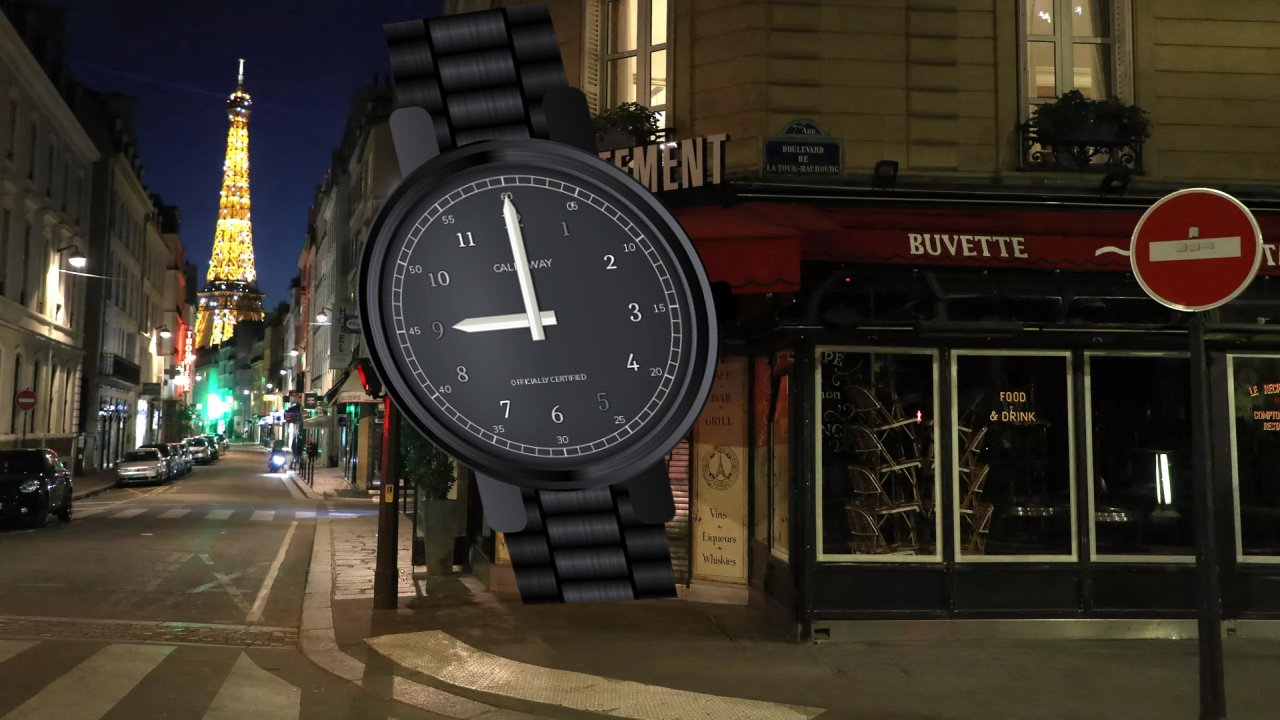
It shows 9 h 00 min
